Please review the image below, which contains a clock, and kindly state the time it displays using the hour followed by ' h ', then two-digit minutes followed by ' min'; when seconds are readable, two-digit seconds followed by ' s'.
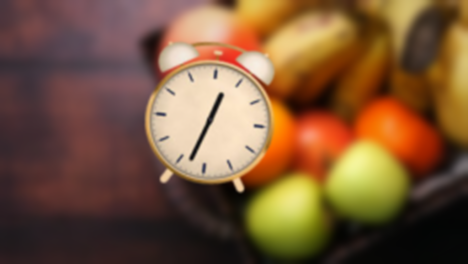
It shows 12 h 33 min
